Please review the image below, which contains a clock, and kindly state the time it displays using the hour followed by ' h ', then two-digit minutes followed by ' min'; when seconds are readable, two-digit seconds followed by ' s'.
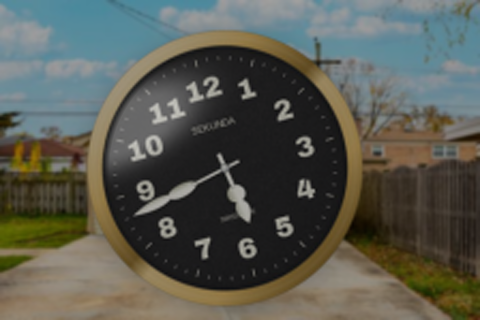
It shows 5 h 43 min
